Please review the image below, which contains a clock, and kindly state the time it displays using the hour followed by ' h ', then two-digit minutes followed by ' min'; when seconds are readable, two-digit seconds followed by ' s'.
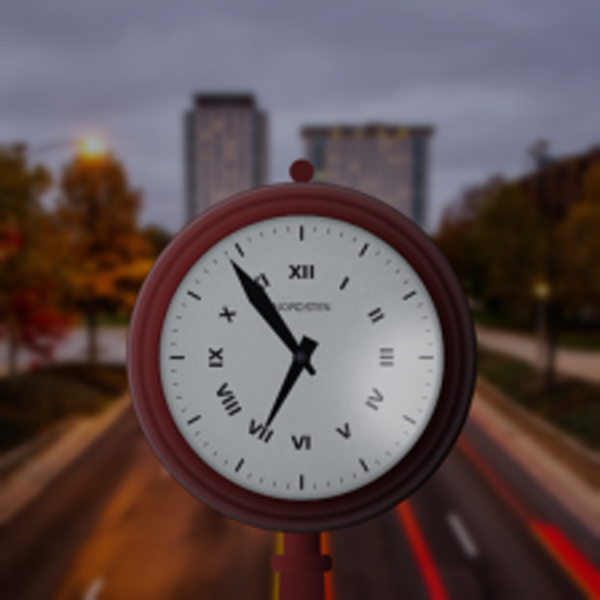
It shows 6 h 54 min
